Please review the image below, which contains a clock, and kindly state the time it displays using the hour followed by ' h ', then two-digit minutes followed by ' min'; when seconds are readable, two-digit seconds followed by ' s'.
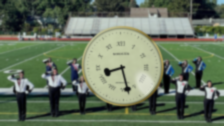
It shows 8 h 28 min
